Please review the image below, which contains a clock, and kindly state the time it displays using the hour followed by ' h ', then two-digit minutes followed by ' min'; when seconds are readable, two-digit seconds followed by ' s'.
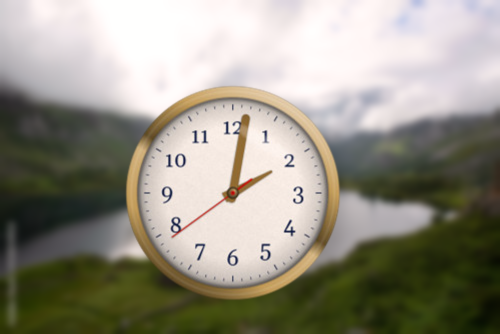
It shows 2 h 01 min 39 s
